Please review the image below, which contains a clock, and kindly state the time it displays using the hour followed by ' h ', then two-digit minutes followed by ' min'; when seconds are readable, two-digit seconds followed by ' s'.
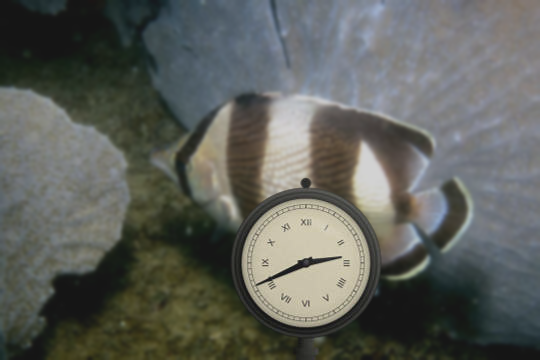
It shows 2 h 41 min
